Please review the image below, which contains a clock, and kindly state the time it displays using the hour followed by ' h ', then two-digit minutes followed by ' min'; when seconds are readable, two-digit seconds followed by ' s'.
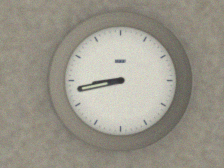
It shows 8 h 43 min
